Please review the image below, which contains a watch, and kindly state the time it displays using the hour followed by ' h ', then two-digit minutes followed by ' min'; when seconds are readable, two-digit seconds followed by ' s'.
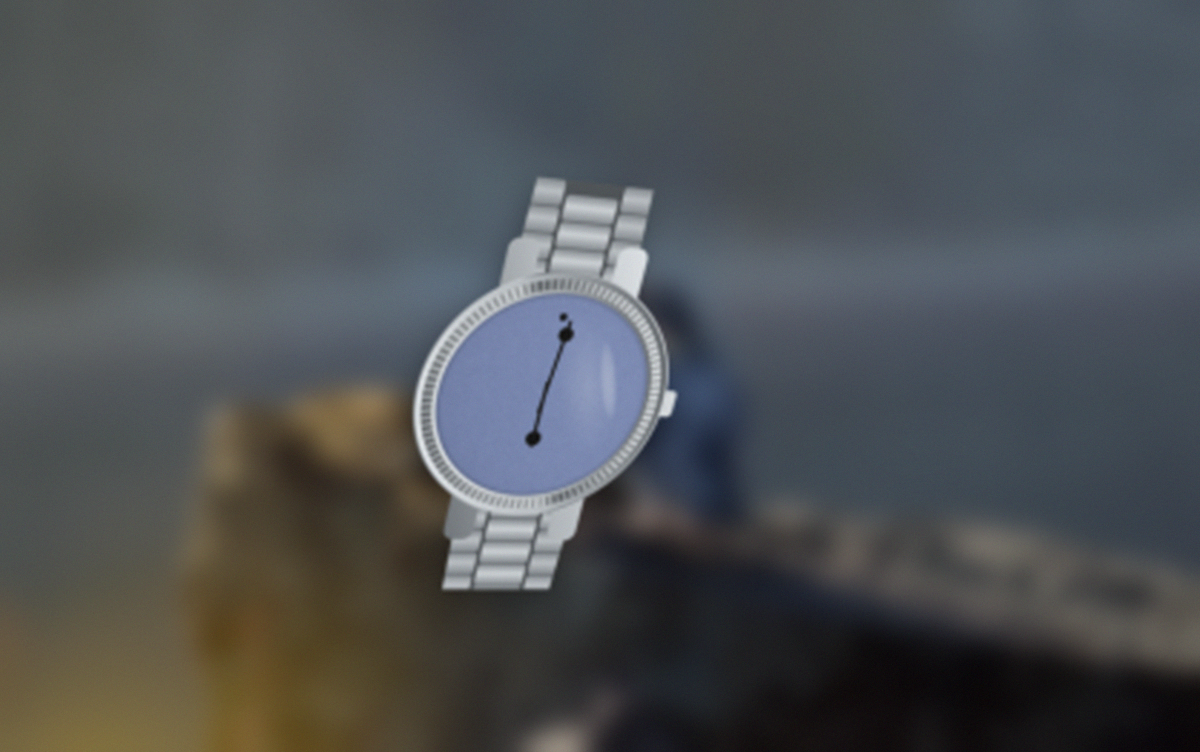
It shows 6 h 01 min
